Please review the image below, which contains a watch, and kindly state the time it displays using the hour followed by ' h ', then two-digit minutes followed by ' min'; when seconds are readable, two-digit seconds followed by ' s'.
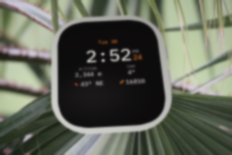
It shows 2 h 52 min
